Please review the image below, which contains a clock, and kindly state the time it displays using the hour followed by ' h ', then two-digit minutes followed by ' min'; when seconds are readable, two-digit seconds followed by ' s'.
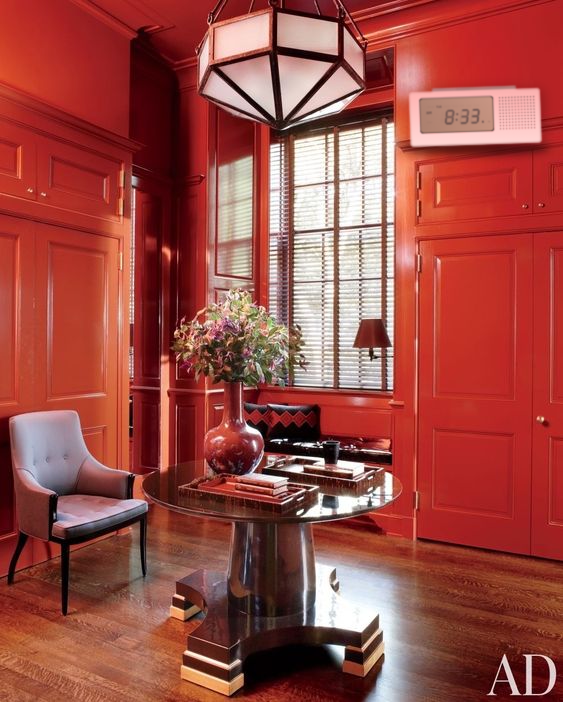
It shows 8 h 33 min
